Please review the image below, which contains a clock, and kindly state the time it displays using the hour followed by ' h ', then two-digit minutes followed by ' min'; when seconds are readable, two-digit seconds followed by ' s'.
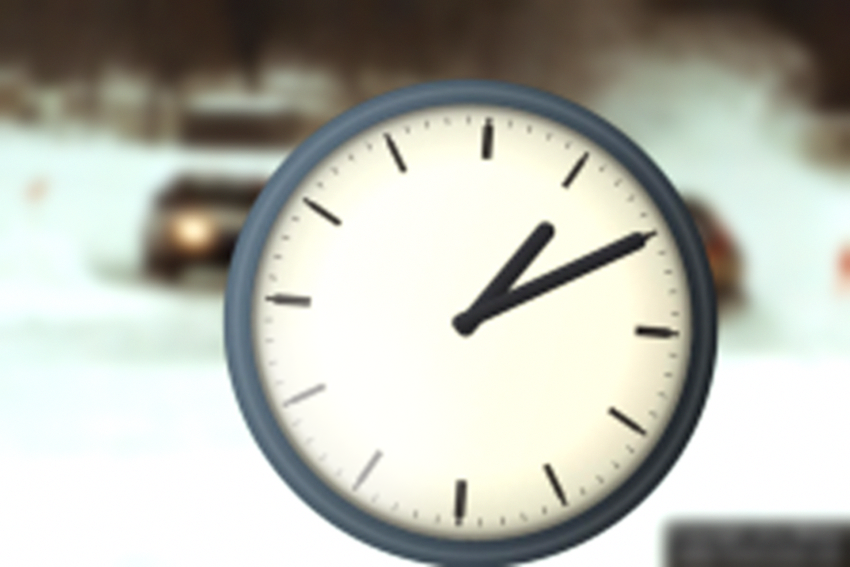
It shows 1 h 10 min
